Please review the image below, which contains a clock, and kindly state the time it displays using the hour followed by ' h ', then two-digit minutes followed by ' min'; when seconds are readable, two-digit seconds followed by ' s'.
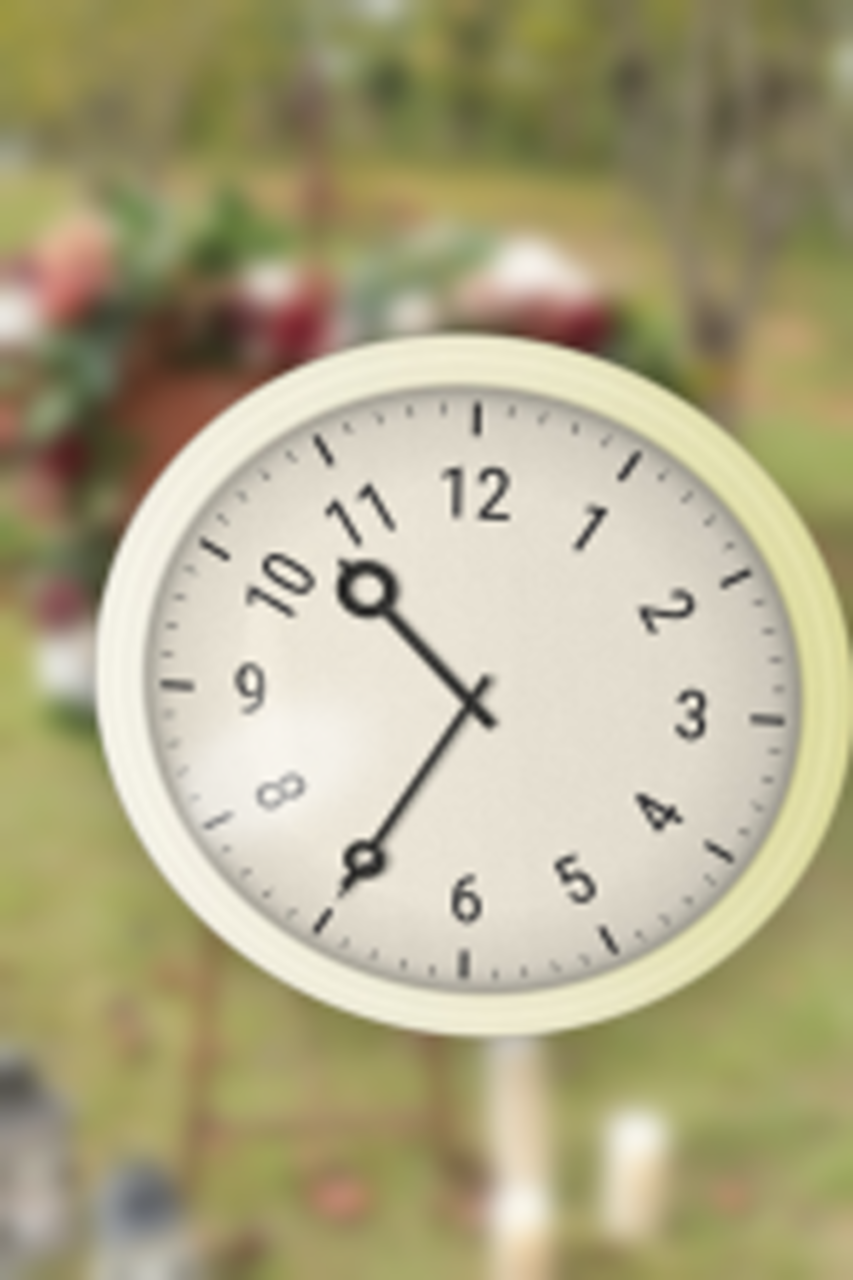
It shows 10 h 35 min
